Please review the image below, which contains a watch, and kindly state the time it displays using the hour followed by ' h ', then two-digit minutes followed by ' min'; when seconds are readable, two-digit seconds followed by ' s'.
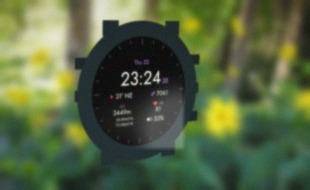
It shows 23 h 24 min
